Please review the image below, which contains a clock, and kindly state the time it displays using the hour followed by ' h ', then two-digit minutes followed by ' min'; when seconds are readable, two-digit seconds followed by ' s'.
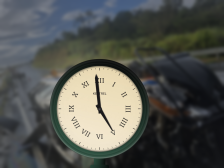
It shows 4 h 59 min
